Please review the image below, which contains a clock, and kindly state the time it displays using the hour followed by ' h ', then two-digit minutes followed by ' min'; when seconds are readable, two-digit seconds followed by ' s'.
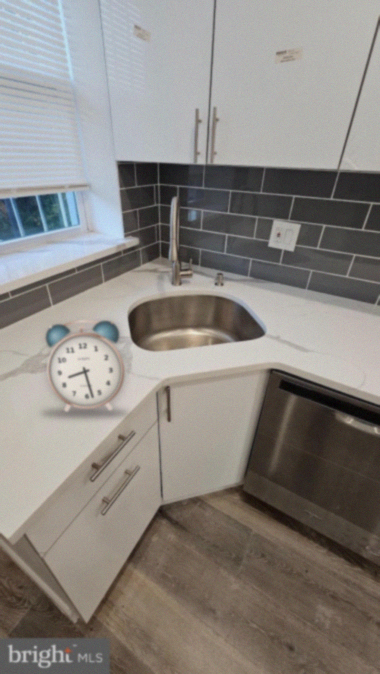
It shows 8 h 28 min
